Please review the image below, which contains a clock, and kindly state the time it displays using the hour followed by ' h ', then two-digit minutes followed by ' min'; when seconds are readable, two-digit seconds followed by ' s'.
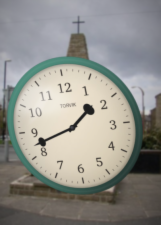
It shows 1 h 42 min
